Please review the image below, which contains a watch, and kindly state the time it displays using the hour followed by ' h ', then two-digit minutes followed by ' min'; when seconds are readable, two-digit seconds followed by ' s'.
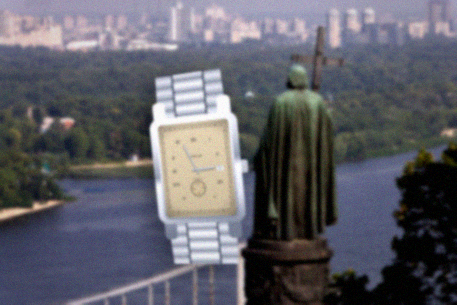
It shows 2 h 56 min
